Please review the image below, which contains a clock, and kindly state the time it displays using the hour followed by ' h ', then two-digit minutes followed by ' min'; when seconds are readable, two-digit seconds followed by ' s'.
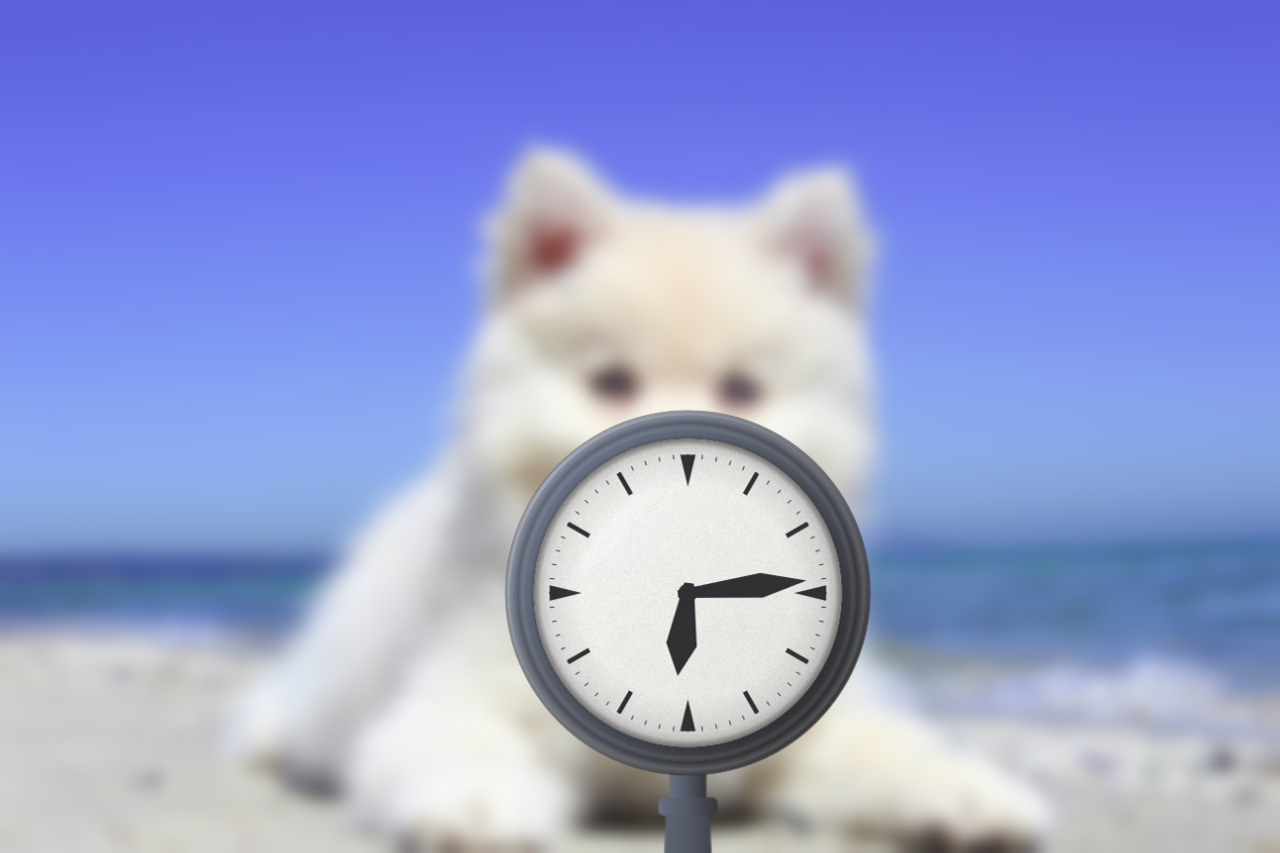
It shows 6 h 14 min
